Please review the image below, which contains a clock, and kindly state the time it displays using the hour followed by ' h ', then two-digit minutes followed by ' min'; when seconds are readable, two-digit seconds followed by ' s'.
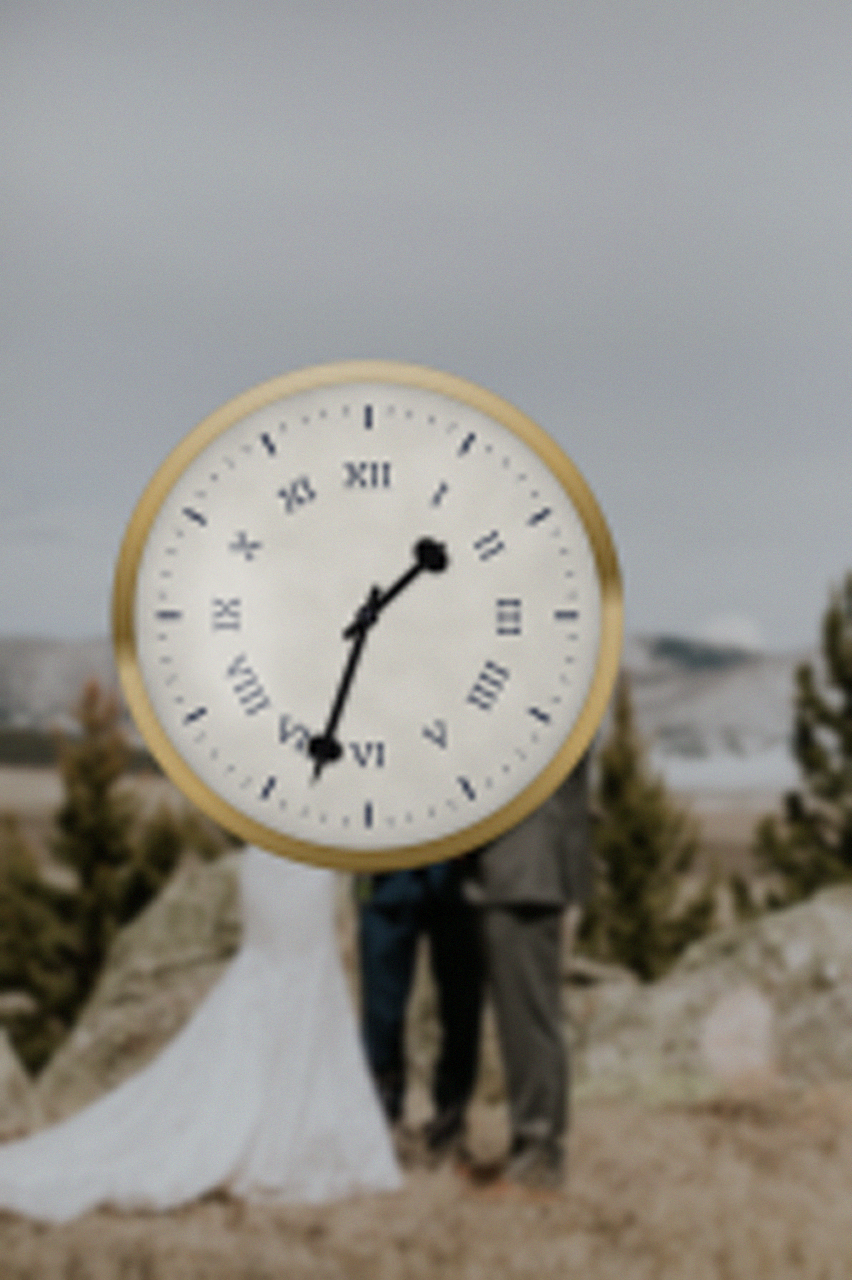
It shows 1 h 33 min
